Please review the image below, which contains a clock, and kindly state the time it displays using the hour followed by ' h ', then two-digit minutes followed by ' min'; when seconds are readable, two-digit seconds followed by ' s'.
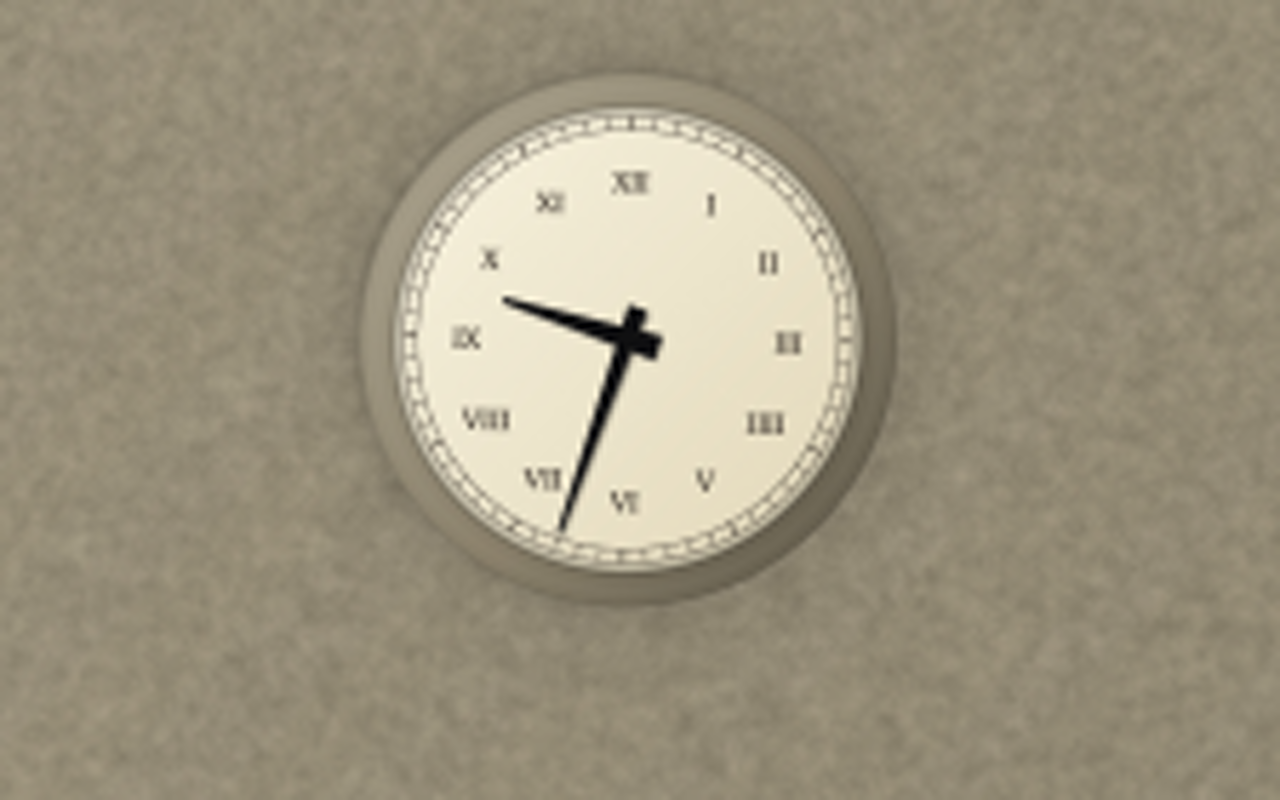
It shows 9 h 33 min
